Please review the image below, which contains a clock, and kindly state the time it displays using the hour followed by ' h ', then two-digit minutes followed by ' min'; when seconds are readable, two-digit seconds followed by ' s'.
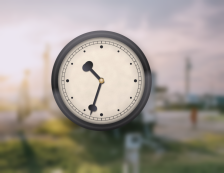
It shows 10 h 33 min
